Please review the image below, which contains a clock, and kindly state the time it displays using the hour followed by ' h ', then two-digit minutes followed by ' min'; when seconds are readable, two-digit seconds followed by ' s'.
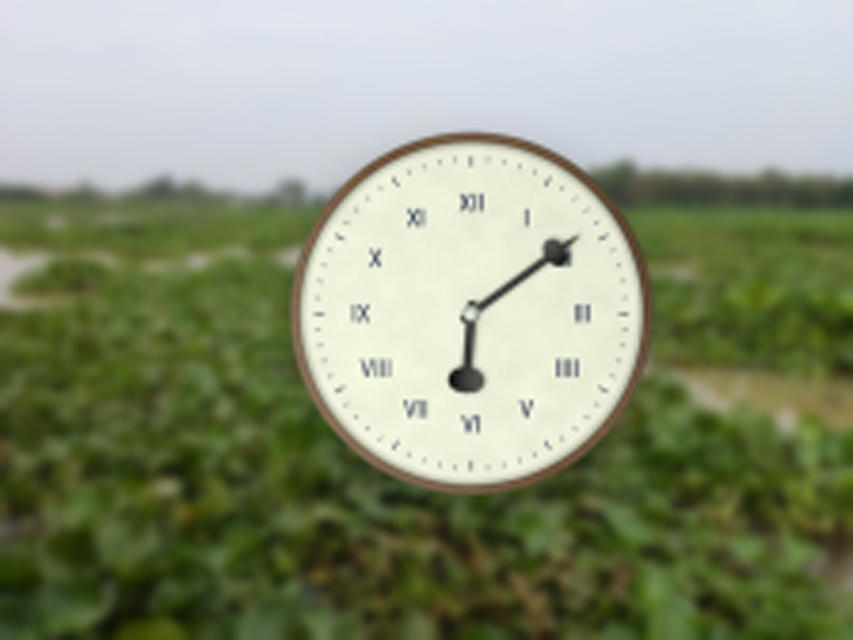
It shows 6 h 09 min
